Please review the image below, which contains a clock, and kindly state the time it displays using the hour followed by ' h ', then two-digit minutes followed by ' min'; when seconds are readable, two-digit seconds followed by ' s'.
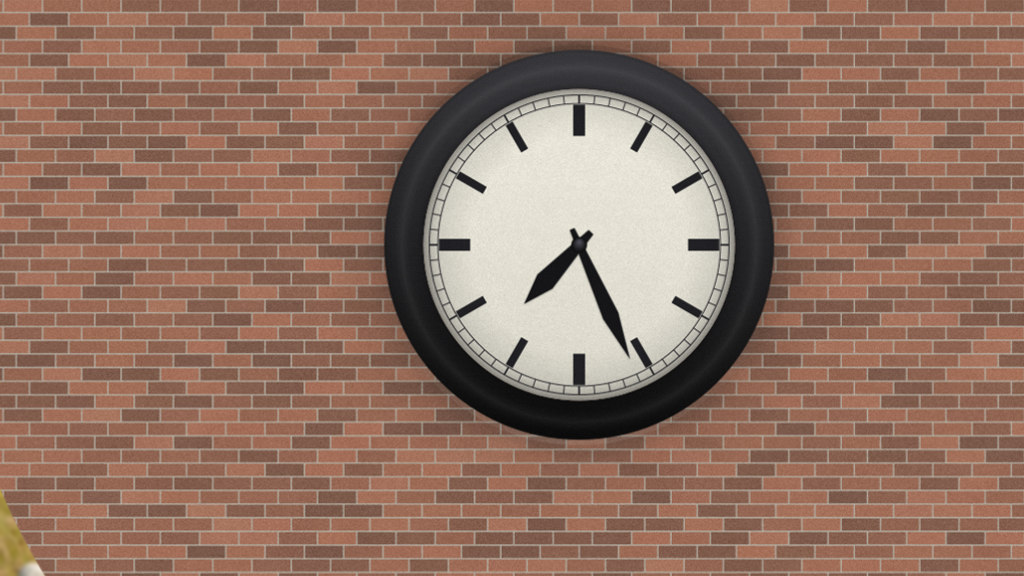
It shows 7 h 26 min
